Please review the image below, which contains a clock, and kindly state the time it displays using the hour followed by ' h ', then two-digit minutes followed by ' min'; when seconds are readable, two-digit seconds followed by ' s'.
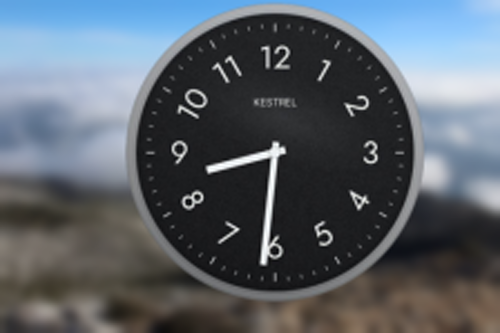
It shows 8 h 31 min
